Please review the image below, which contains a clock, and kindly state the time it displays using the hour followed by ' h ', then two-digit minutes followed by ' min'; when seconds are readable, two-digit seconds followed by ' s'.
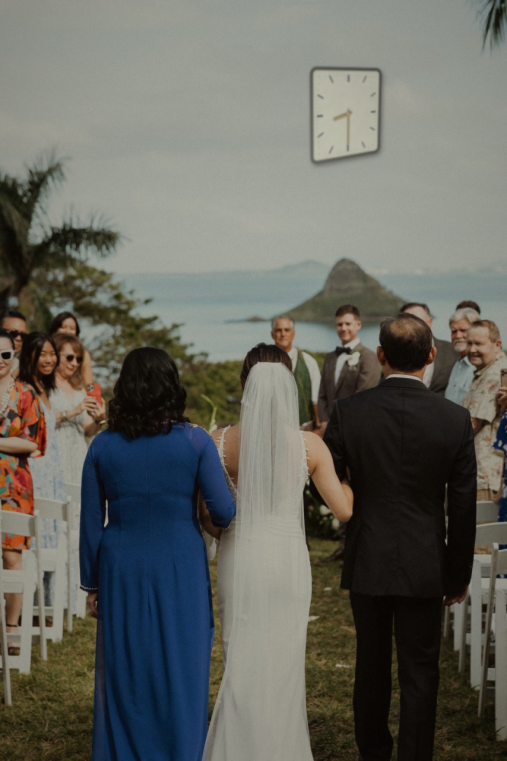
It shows 8 h 30 min
